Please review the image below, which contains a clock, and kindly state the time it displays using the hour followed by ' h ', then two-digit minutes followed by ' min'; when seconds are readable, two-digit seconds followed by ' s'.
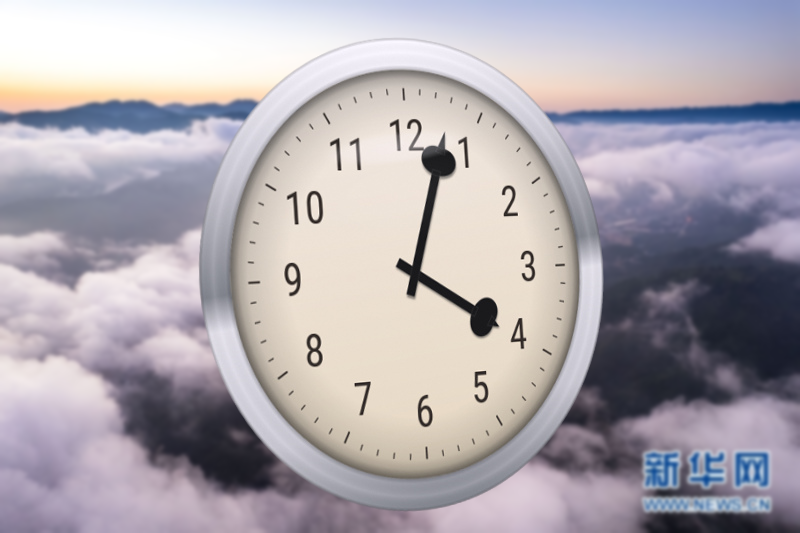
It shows 4 h 03 min
